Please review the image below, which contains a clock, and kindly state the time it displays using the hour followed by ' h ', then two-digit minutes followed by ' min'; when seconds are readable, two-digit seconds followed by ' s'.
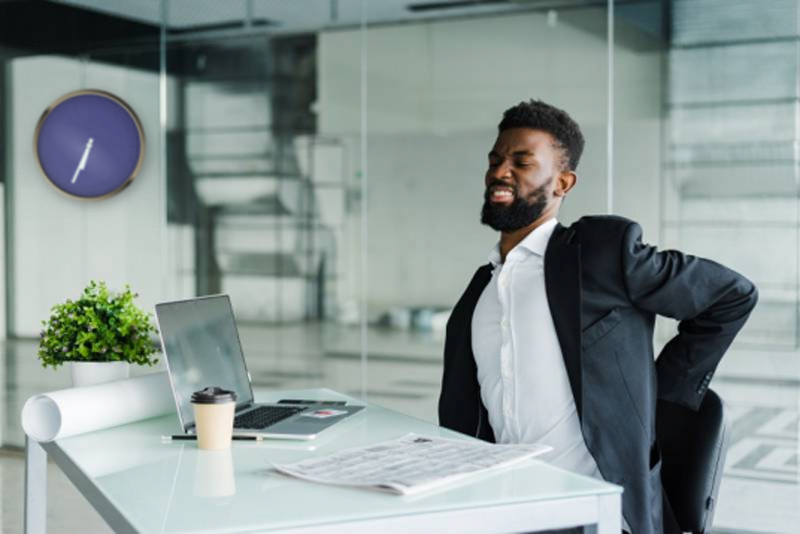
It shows 6 h 34 min
